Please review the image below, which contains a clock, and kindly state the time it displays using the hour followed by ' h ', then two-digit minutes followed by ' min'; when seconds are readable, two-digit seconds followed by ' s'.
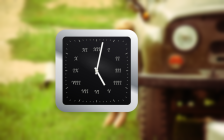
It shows 5 h 02 min
